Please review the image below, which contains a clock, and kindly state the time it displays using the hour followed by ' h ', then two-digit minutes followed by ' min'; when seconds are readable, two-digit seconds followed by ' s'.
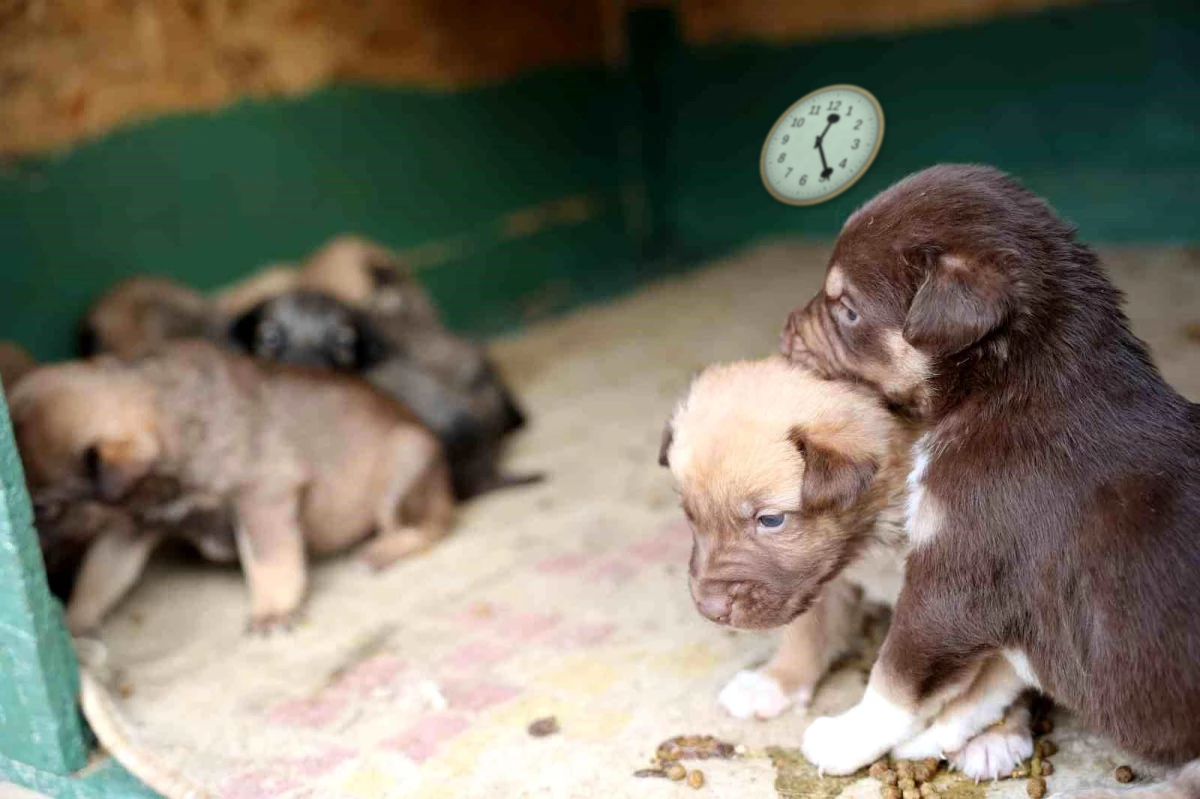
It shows 12 h 24 min
